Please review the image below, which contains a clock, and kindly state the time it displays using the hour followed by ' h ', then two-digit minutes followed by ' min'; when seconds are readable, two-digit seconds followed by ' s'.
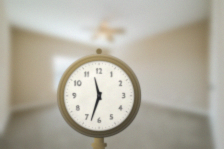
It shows 11 h 33 min
